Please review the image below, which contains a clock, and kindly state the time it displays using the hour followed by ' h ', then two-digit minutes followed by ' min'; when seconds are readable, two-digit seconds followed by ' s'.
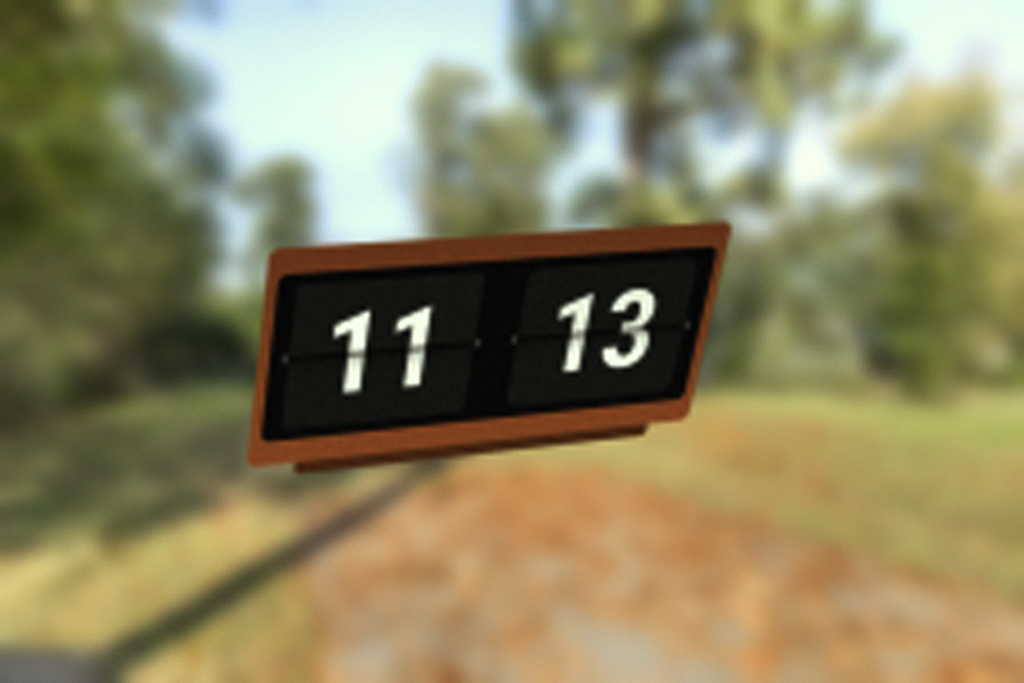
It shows 11 h 13 min
